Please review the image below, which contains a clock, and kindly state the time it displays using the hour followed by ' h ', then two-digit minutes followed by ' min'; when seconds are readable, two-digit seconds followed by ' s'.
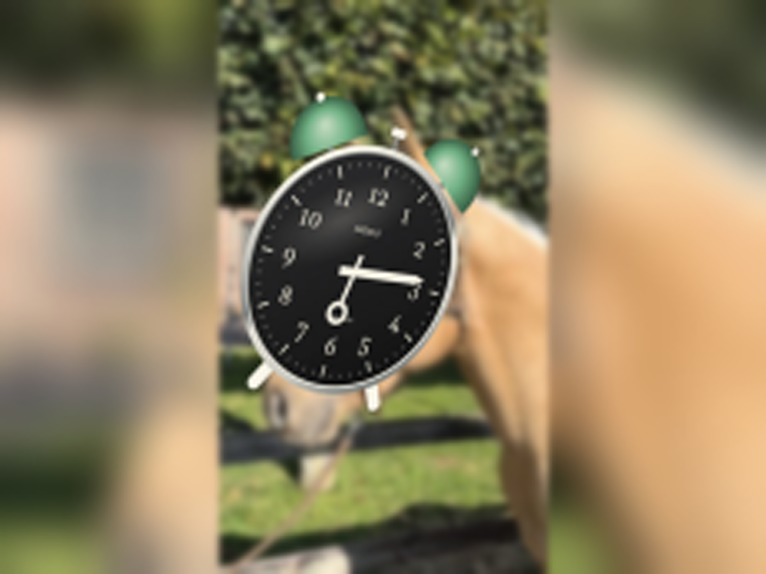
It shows 6 h 14 min
